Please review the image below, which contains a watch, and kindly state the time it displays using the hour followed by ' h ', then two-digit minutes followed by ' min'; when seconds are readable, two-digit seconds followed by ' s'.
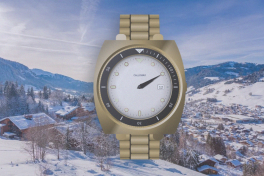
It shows 2 h 10 min
